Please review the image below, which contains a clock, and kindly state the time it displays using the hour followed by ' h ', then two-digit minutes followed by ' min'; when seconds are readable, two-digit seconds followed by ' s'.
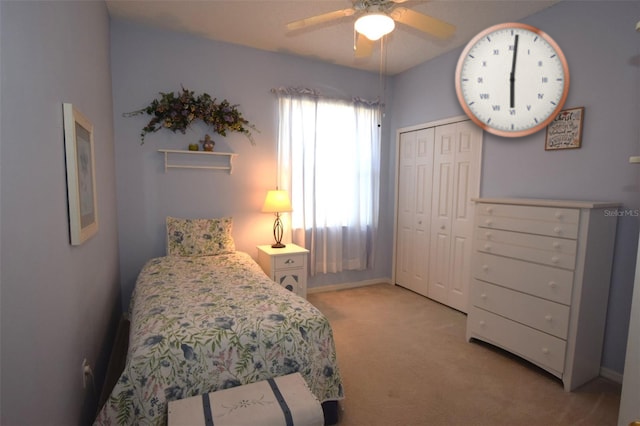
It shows 6 h 01 min
